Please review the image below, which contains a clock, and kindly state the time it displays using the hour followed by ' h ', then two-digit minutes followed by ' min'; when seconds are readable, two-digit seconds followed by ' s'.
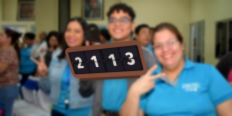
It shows 21 h 13 min
